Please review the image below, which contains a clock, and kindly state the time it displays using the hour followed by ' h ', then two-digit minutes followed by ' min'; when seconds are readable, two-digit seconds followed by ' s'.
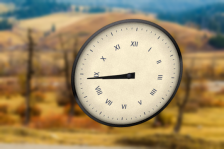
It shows 8 h 44 min
